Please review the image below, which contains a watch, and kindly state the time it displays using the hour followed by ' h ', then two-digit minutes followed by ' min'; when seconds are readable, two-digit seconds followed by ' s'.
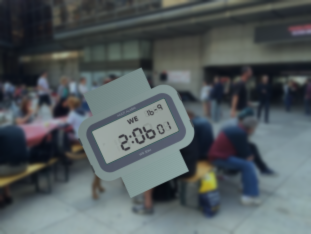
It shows 2 h 06 min 01 s
